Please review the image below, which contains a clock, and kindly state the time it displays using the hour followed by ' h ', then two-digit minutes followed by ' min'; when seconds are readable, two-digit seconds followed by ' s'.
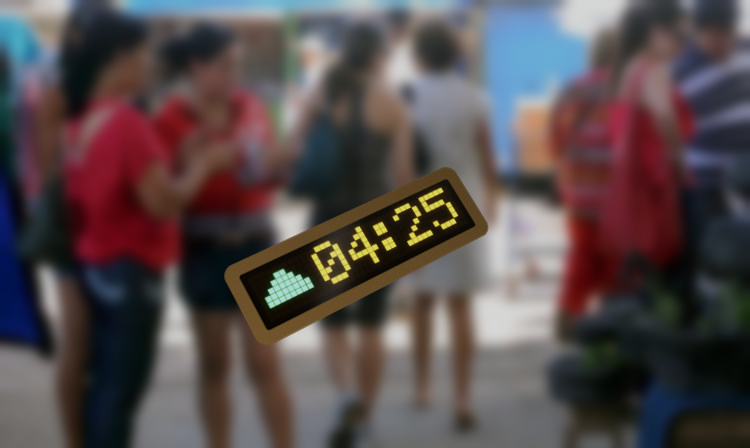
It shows 4 h 25 min
